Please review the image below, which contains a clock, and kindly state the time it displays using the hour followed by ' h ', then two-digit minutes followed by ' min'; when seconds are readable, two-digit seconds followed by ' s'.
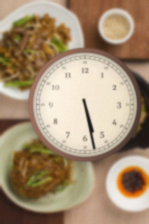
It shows 5 h 28 min
